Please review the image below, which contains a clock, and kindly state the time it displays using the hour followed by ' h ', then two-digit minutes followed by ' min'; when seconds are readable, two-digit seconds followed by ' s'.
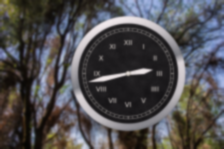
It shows 2 h 43 min
